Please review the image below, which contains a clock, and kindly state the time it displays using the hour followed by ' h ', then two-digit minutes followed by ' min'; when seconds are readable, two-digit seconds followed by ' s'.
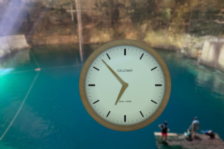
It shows 6 h 53 min
